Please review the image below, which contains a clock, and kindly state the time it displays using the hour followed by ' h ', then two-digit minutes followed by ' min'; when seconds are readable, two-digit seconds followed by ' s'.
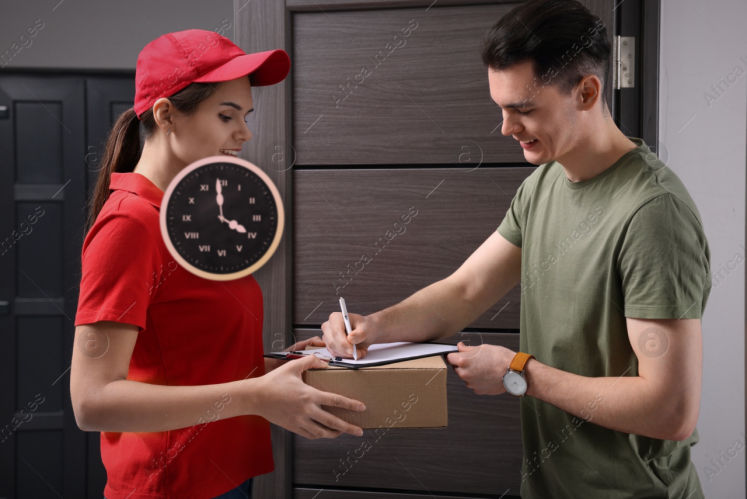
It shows 3 h 59 min
